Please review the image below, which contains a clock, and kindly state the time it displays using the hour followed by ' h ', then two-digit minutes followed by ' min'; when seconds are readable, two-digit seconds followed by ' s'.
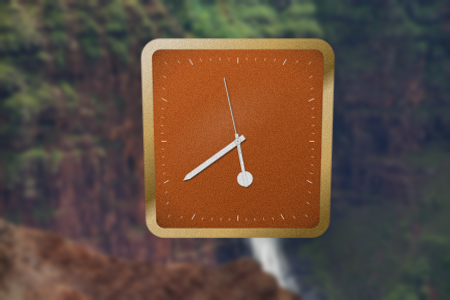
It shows 5 h 38 min 58 s
